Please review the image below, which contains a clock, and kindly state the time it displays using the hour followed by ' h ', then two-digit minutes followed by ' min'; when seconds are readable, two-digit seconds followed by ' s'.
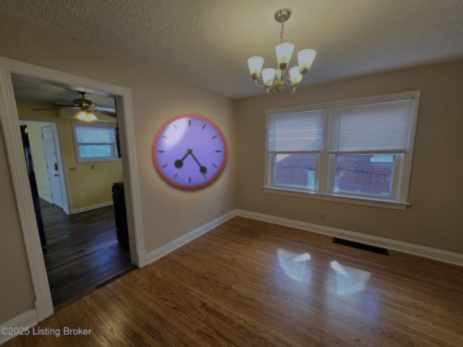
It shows 7 h 24 min
